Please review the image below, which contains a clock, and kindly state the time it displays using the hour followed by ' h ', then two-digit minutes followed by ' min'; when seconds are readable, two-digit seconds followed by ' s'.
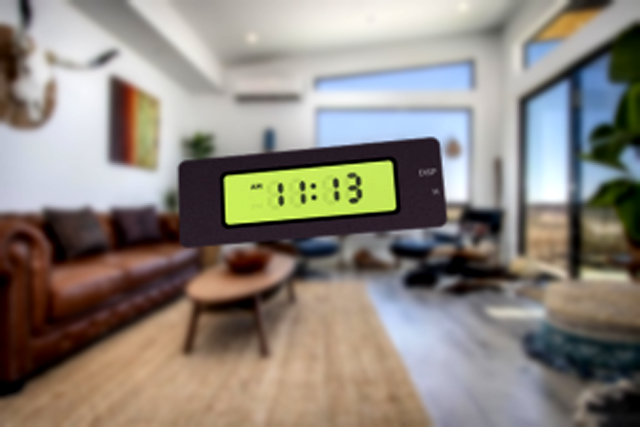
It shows 11 h 13 min
